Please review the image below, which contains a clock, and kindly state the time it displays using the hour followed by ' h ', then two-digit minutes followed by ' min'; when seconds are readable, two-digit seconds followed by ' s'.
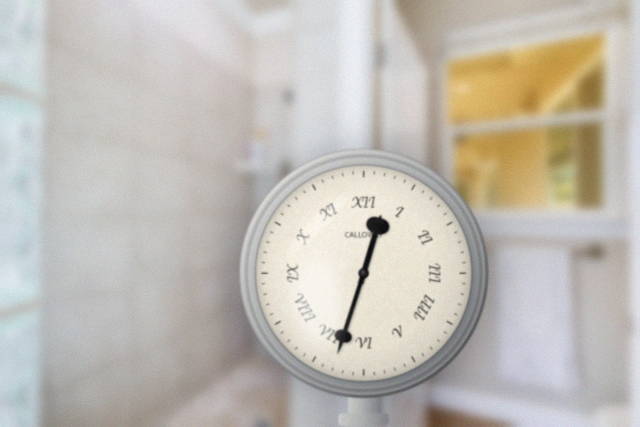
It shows 12 h 33 min
